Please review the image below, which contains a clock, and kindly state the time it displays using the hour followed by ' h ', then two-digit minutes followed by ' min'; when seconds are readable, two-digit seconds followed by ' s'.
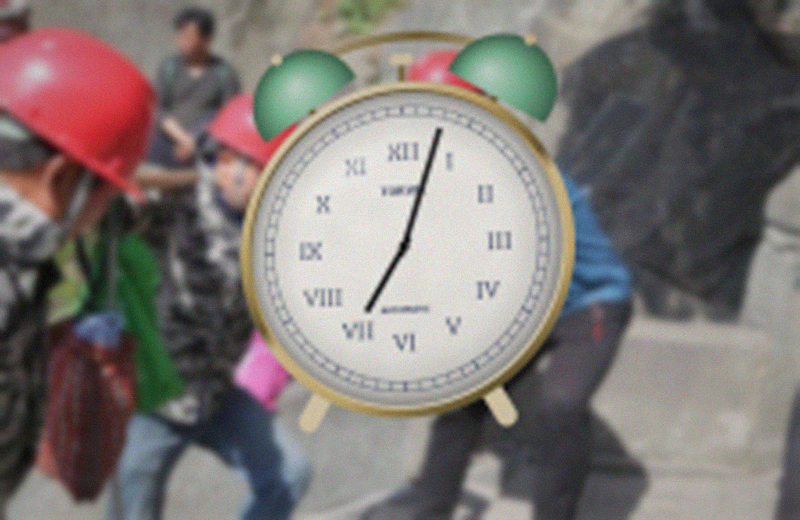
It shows 7 h 03 min
